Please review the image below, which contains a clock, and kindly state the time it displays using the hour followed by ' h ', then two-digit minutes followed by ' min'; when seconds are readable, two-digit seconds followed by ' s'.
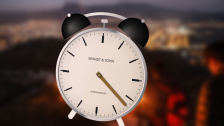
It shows 4 h 22 min
